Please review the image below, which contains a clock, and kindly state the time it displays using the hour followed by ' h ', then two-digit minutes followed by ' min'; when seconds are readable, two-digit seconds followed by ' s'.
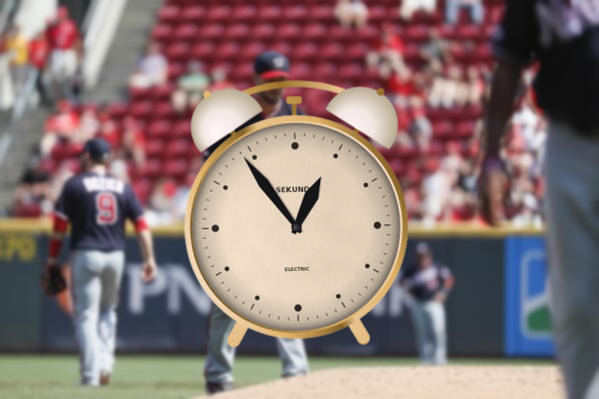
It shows 12 h 54 min
